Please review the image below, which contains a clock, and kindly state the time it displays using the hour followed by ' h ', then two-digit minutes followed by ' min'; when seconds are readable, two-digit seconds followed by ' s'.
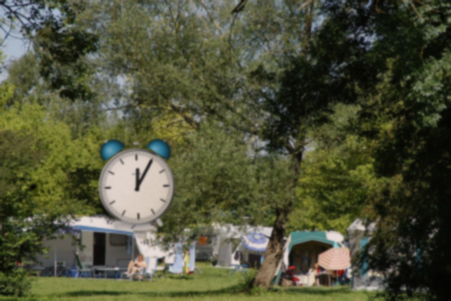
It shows 12 h 05 min
